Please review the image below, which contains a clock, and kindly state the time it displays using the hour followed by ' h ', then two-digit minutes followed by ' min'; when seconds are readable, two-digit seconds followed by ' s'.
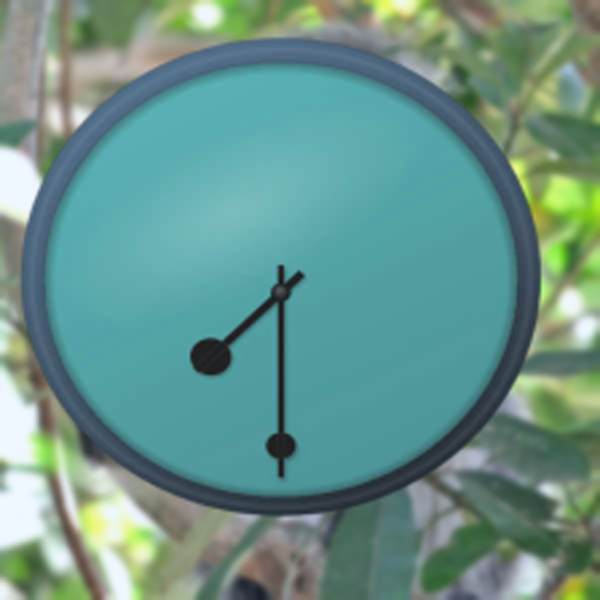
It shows 7 h 30 min
